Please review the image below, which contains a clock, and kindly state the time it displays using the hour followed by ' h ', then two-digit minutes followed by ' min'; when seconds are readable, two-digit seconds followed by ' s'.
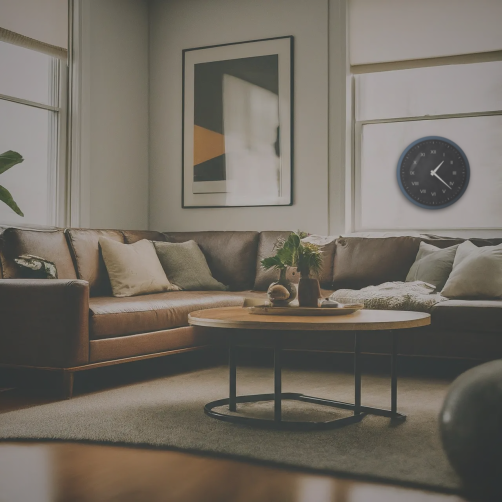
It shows 1 h 22 min
